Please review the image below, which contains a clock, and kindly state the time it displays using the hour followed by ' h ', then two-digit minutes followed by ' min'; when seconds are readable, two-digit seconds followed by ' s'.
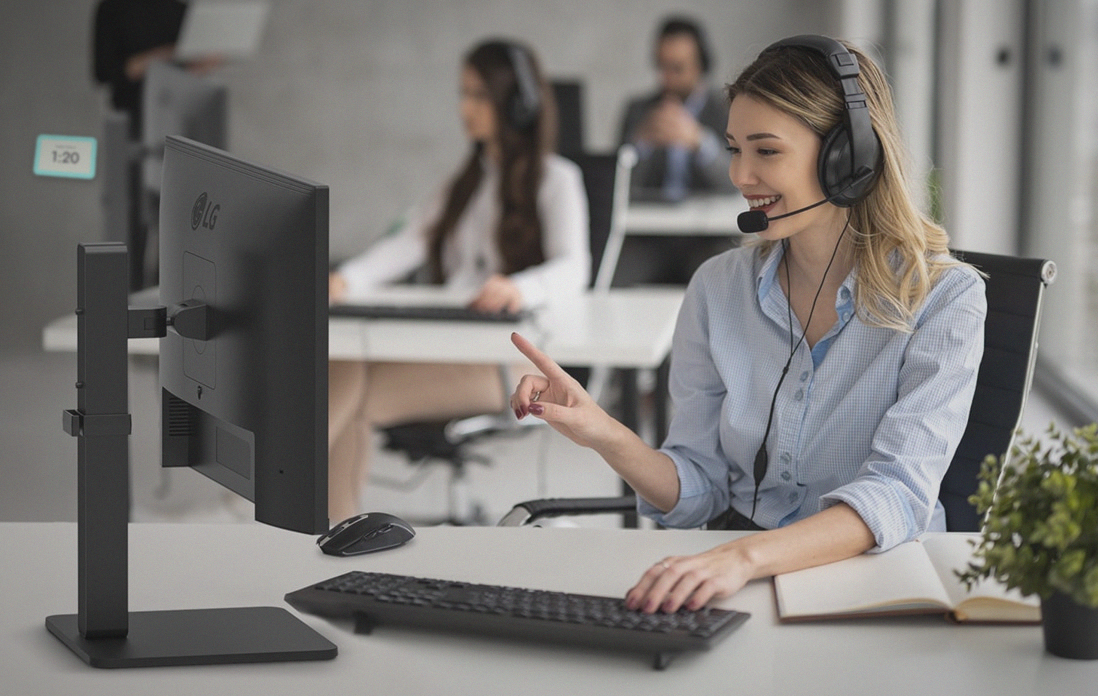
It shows 1 h 20 min
